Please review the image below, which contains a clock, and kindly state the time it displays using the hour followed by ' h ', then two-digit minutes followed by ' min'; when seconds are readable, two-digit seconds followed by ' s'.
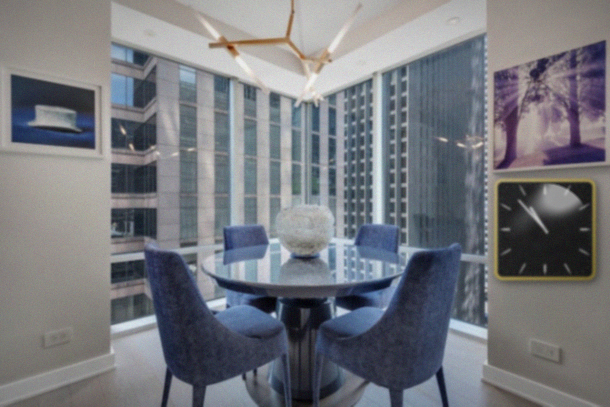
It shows 10 h 53 min
